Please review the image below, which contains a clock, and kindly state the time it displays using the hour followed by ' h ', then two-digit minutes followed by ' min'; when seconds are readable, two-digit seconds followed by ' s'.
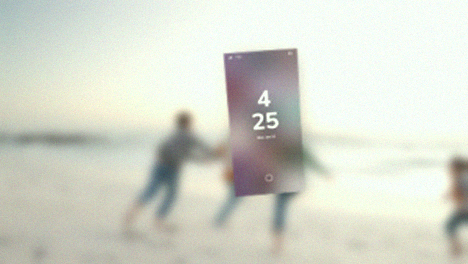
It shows 4 h 25 min
